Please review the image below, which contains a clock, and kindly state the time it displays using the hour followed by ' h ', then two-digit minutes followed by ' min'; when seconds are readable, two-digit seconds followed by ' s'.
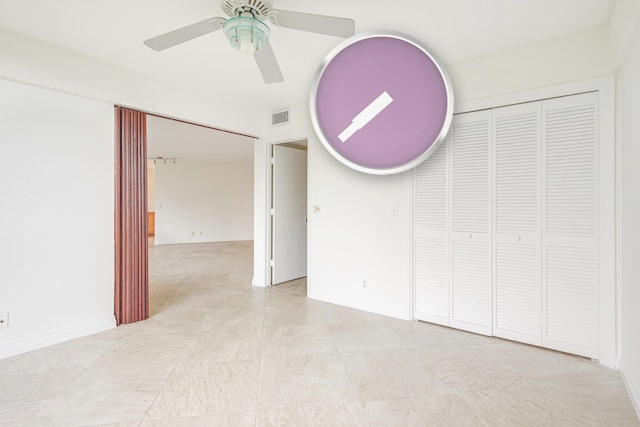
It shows 7 h 38 min
